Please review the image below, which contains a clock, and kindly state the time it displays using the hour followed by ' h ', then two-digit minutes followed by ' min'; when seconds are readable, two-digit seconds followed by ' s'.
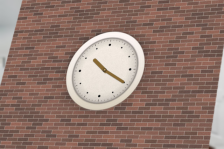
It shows 10 h 20 min
